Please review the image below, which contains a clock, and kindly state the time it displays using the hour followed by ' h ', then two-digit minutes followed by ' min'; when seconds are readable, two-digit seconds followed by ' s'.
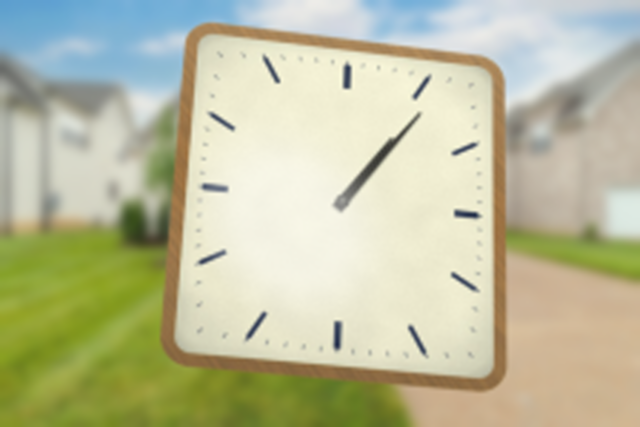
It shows 1 h 06 min
